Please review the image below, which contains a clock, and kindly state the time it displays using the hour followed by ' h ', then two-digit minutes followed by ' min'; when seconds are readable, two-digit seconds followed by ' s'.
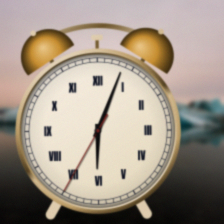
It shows 6 h 03 min 35 s
